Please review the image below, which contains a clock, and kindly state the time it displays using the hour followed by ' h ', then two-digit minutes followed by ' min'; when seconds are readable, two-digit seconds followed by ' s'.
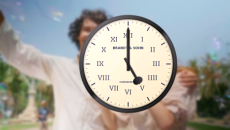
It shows 5 h 00 min
